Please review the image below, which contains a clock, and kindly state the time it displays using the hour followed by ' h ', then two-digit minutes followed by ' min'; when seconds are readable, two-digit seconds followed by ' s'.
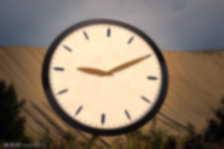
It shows 9 h 10 min
